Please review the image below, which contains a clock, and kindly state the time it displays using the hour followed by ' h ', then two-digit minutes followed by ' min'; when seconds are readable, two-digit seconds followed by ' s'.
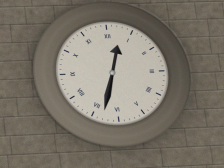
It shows 12 h 33 min
